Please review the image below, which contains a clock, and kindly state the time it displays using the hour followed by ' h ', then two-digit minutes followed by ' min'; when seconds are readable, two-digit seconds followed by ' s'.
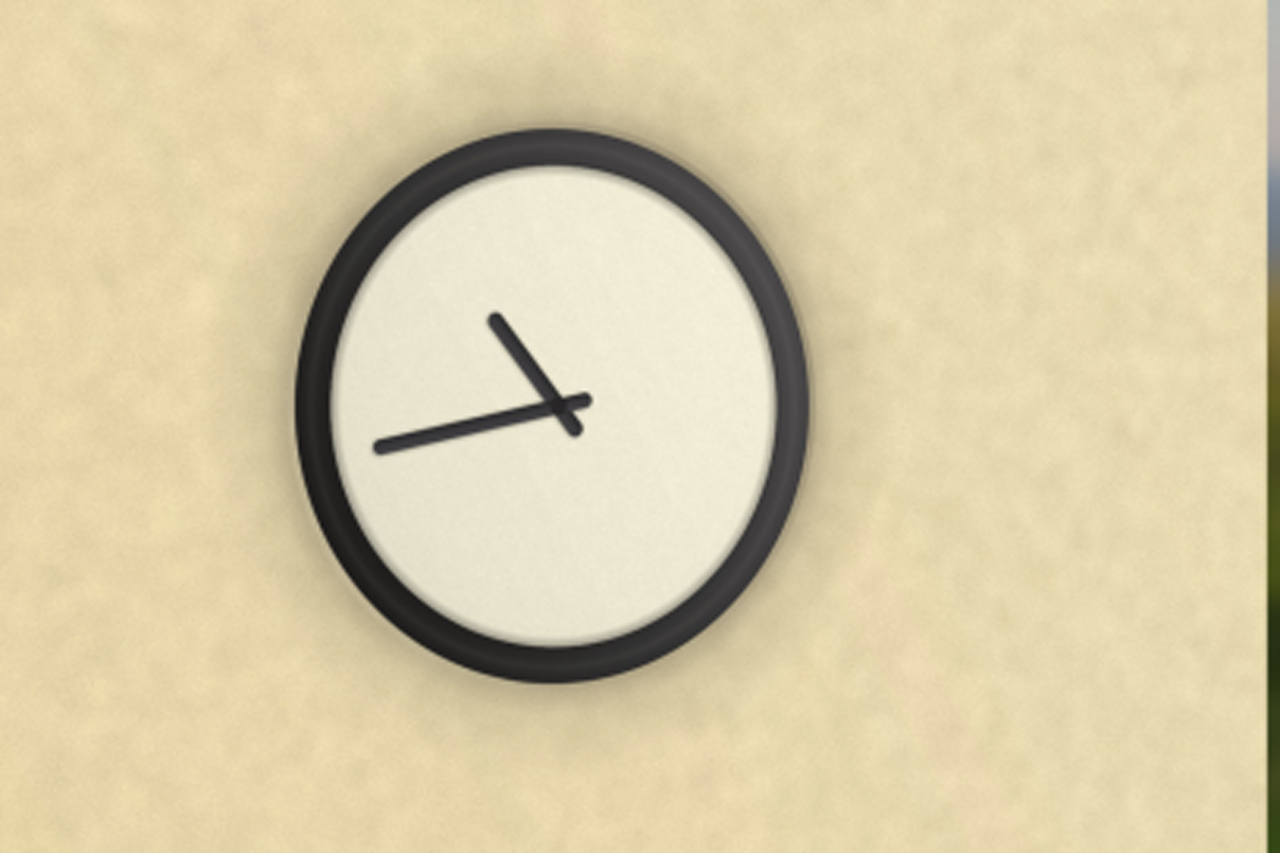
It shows 10 h 43 min
